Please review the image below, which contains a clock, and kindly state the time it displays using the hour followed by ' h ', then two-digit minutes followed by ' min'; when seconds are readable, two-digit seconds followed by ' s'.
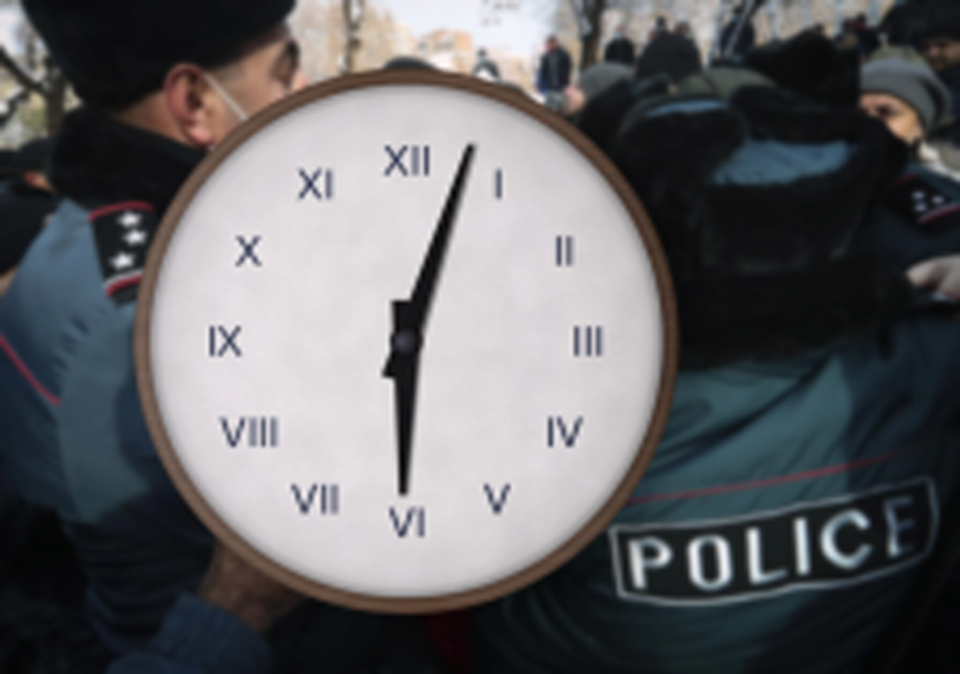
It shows 6 h 03 min
